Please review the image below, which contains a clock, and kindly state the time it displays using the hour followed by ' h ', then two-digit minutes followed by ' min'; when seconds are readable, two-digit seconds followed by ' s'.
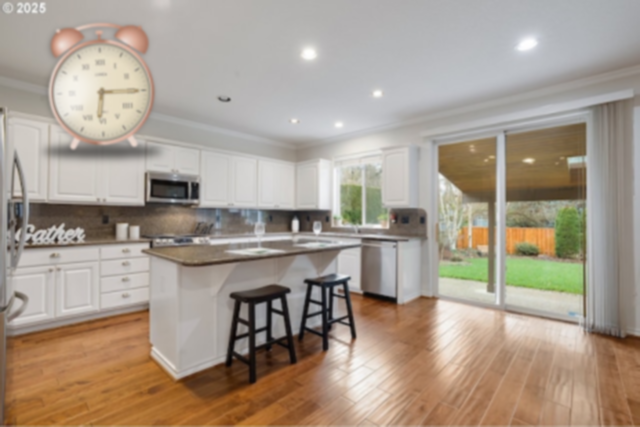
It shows 6 h 15 min
